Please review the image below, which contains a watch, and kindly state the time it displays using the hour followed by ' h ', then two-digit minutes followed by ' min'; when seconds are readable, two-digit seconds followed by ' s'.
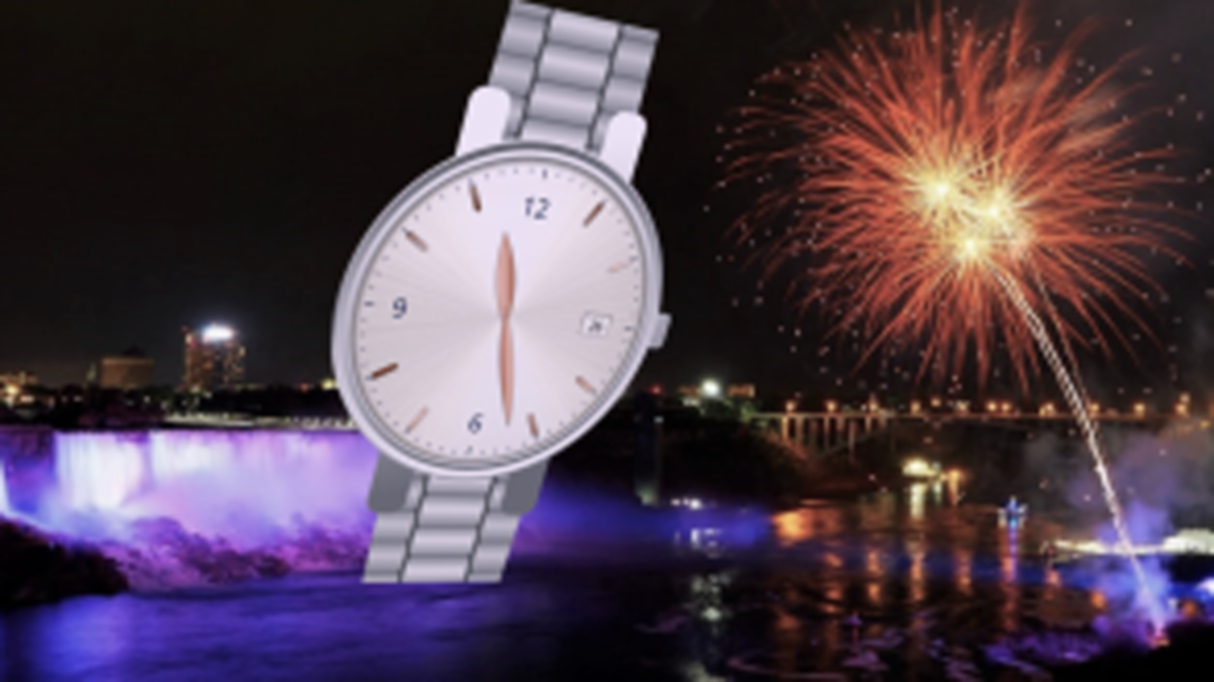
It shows 11 h 27 min
